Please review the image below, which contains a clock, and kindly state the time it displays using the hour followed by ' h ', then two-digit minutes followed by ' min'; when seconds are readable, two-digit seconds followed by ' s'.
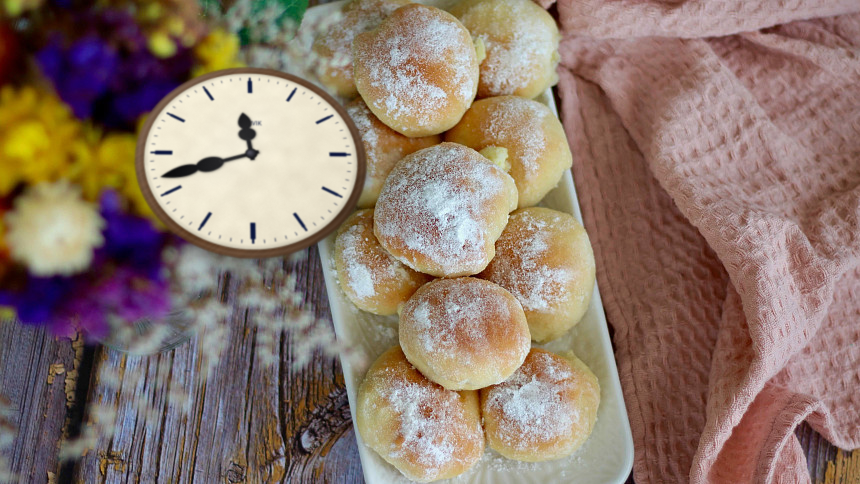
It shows 11 h 42 min
